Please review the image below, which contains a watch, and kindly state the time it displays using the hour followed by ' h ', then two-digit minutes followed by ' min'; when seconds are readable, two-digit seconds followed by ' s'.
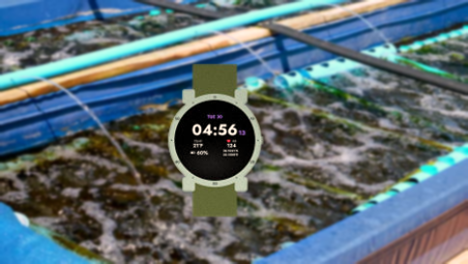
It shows 4 h 56 min
